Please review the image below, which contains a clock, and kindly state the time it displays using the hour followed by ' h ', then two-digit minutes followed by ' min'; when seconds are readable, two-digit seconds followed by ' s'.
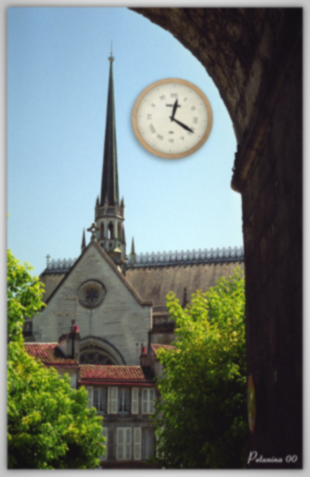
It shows 12 h 20 min
